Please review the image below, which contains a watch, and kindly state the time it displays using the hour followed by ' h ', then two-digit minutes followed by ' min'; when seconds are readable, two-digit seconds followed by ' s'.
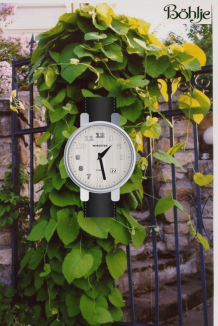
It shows 1 h 28 min
